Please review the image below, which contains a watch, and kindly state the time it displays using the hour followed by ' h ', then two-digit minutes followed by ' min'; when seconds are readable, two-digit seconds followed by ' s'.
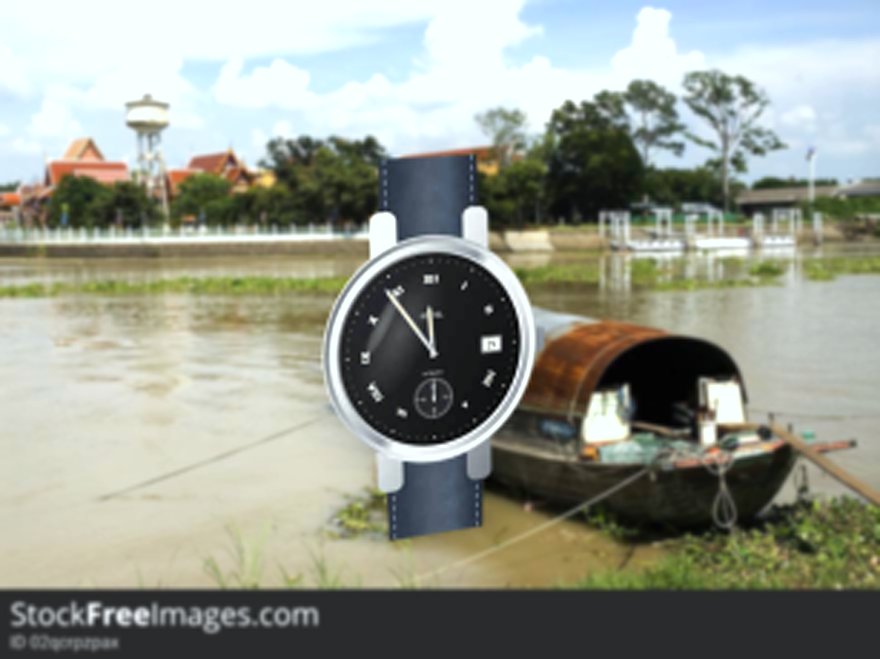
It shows 11 h 54 min
